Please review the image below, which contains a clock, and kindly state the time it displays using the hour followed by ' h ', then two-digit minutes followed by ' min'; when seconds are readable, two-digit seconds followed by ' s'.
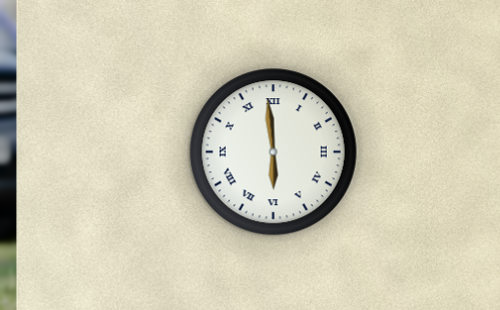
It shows 5 h 59 min
